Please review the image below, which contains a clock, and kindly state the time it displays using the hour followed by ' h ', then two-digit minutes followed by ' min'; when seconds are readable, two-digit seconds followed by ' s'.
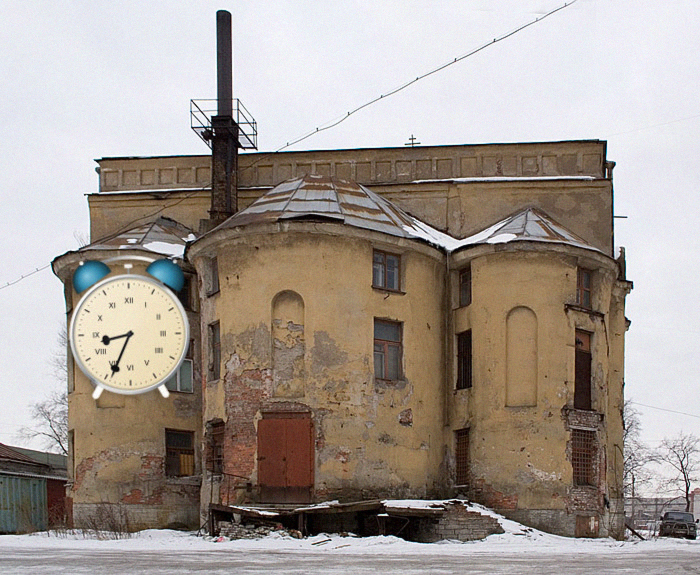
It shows 8 h 34 min
